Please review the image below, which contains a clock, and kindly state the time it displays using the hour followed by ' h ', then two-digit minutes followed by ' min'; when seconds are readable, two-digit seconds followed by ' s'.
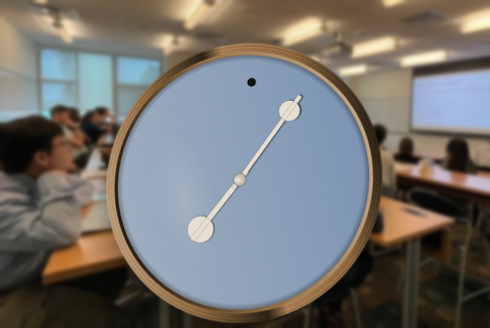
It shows 7 h 05 min
